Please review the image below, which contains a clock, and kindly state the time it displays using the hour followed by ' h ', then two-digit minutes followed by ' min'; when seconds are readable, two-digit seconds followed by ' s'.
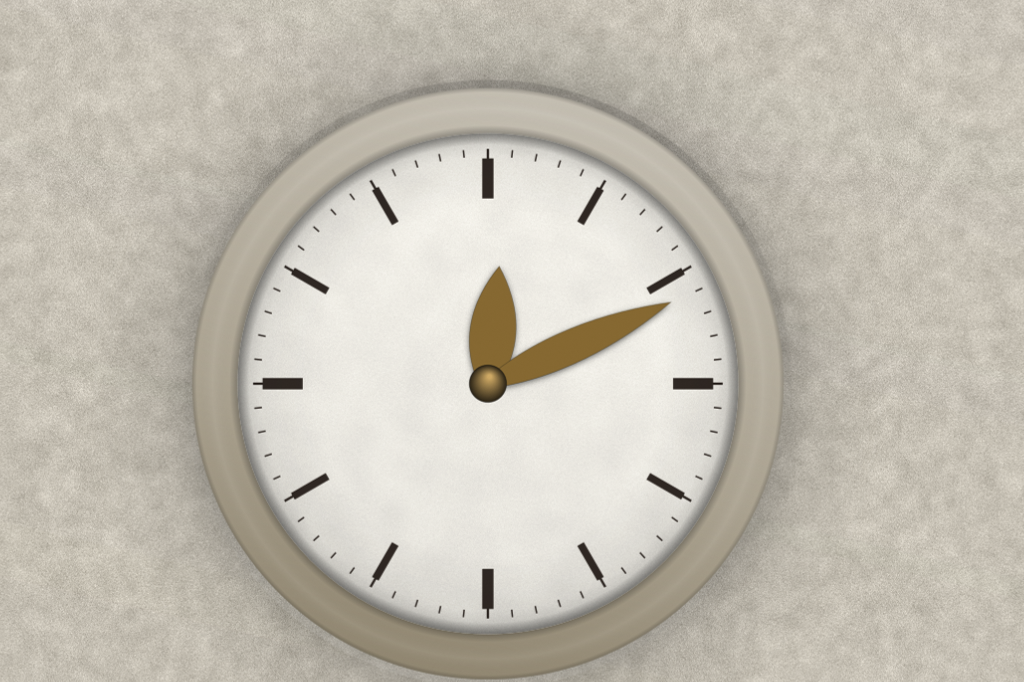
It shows 12 h 11 min
